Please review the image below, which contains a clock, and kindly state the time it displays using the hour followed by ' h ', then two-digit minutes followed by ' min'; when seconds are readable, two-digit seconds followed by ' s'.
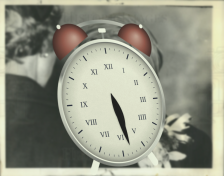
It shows 5 h 28 min
